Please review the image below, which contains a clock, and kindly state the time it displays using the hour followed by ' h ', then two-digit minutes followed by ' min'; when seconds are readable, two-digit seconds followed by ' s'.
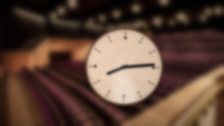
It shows 8 h 14 min
